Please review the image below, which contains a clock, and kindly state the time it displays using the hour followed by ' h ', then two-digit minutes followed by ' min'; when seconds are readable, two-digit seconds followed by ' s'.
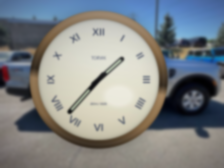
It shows 1 h 37 min
